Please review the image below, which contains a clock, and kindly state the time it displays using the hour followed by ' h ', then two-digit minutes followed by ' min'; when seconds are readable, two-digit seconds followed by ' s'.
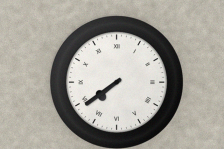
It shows 7 h 39 min
